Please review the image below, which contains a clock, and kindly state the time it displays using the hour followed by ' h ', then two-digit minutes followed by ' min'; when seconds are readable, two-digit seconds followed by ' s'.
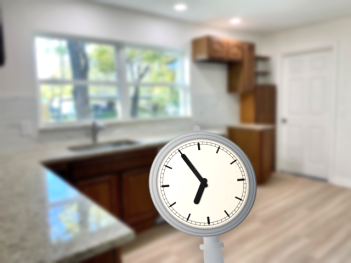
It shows 6 h 55 min
